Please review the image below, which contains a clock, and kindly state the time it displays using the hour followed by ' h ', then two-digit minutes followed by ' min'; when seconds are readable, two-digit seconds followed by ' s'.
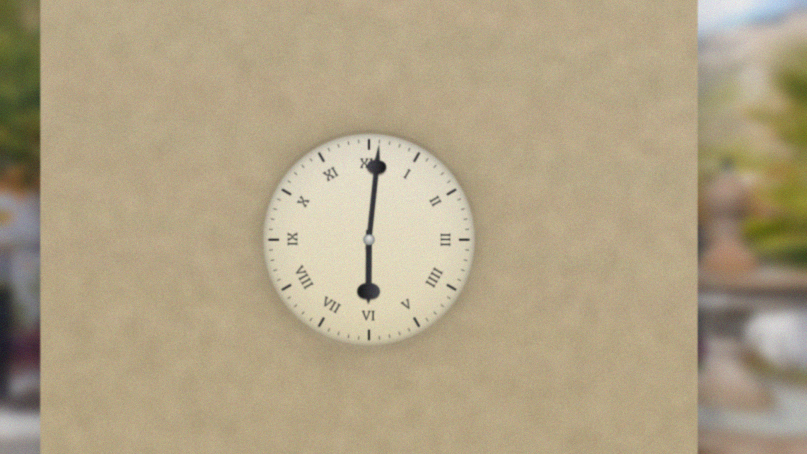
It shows 6 h 01 min
